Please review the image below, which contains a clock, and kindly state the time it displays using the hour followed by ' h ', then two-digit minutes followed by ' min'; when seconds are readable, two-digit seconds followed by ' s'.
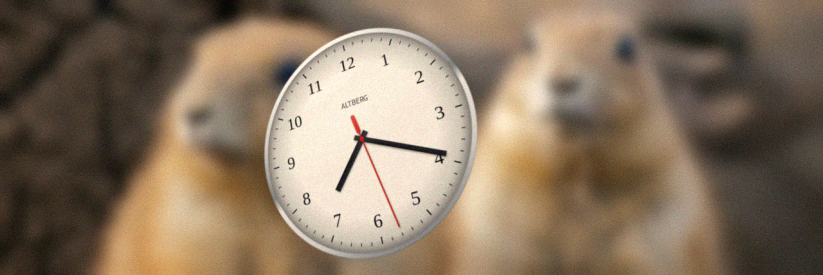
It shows 7 h 19 min 28 s
